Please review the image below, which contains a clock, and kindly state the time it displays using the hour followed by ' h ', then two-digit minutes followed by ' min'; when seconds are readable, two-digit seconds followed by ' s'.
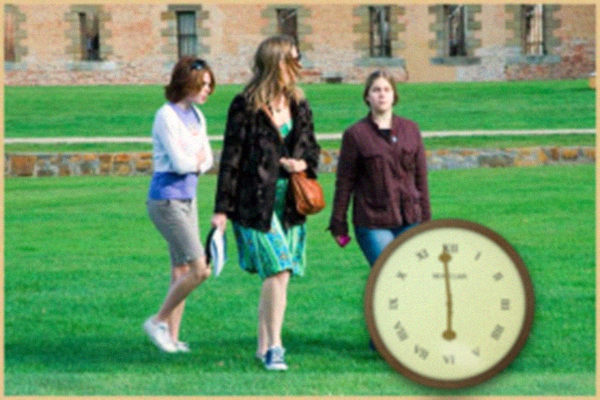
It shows 5 h 59 min
